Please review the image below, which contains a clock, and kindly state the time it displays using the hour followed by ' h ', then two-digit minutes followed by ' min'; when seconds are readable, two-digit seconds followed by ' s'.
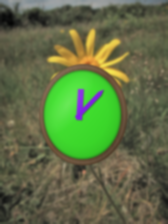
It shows 12 h 08 min
